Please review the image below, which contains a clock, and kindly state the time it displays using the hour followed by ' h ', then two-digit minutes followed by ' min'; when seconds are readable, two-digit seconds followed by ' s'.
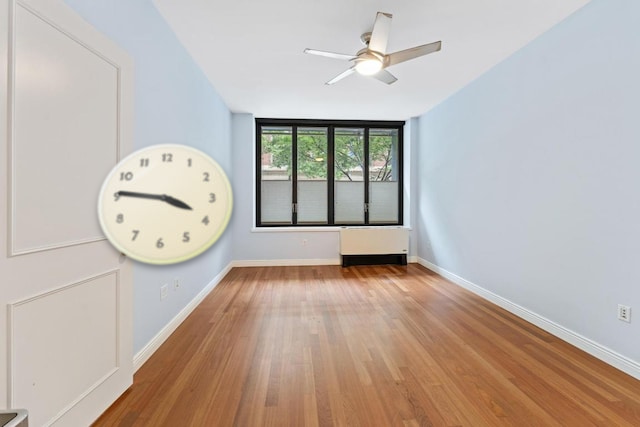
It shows 3 h 46 min
